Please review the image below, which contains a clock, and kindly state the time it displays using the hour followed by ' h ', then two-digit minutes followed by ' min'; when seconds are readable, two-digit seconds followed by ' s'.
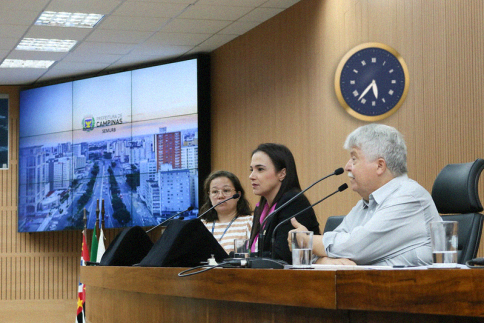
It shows 5 h 37 min
